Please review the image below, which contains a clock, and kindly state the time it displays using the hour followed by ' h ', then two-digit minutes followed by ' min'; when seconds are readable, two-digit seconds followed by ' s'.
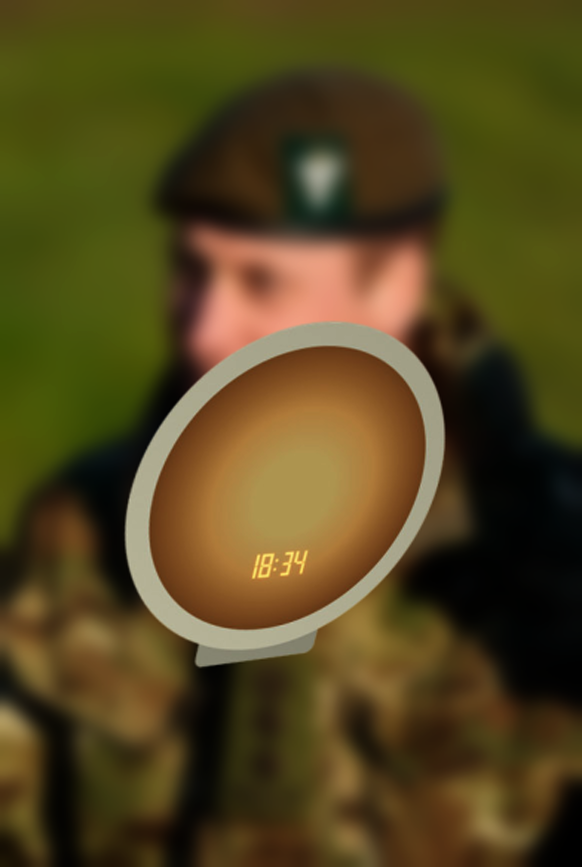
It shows 18 h 34 min
